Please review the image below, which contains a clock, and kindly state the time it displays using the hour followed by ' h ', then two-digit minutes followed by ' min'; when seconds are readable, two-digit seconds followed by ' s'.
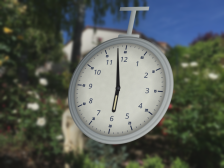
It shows 5 h 58 min
